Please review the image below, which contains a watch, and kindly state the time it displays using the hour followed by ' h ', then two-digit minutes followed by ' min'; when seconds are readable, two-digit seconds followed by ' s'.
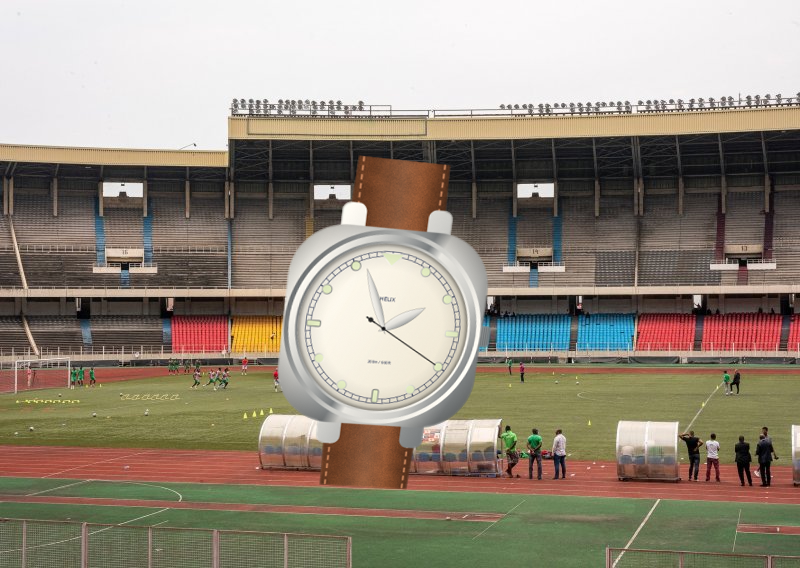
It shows 1 h 56 min 20 s
